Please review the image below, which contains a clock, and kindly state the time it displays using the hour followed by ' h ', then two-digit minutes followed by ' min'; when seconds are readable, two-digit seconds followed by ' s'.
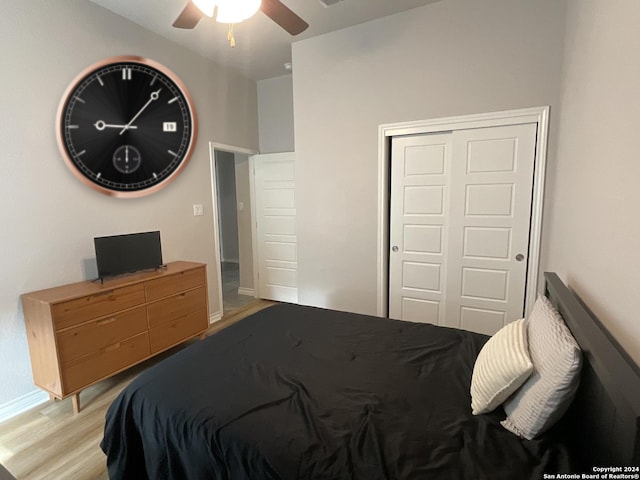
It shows 9 h 07 min
